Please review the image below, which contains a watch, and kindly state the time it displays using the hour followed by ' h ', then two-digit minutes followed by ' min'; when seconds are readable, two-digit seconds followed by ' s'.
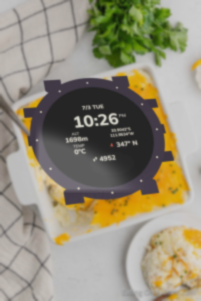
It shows 10 h 26 min
